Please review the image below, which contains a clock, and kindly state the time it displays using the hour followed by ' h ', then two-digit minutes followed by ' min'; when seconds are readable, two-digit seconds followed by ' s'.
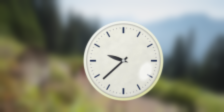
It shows 9 h 38 min
